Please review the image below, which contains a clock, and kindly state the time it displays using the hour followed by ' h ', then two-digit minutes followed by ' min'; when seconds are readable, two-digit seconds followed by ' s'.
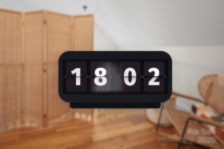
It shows 18 h 02 min
